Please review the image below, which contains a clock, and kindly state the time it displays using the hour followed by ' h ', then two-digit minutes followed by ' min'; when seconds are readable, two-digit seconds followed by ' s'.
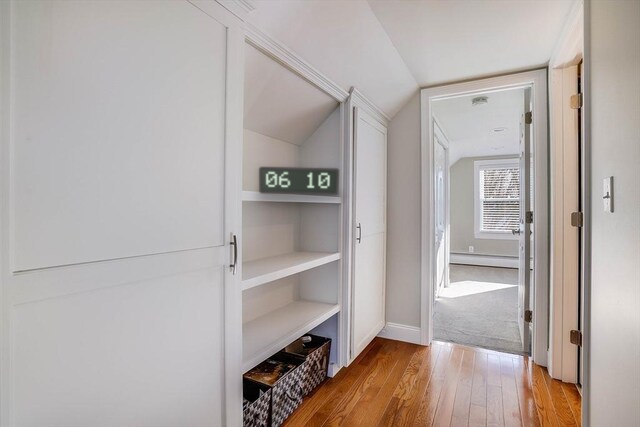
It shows 6 h 10 min
